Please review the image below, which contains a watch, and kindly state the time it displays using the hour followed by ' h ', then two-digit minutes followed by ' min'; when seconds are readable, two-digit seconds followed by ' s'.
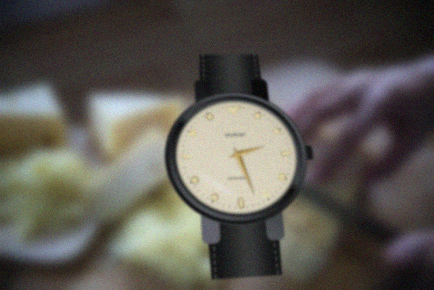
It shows 2 h 27 min
